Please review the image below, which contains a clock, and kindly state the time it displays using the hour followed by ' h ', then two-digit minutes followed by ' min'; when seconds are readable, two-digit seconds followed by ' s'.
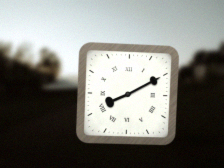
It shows 8 h 10 min
